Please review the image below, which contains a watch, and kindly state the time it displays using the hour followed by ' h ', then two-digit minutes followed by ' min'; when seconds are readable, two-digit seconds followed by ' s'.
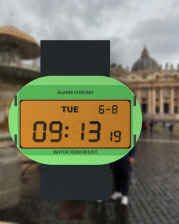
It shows 9 h 13 min 19 s
